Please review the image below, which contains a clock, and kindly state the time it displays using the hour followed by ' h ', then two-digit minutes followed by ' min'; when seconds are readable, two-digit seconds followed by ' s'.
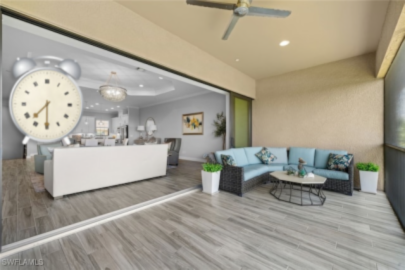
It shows 7 h 30 min
